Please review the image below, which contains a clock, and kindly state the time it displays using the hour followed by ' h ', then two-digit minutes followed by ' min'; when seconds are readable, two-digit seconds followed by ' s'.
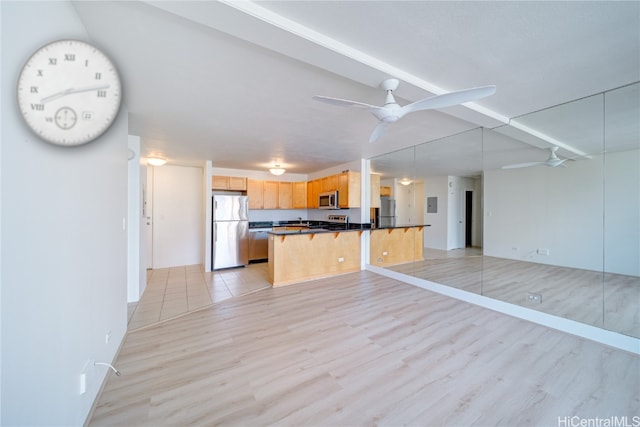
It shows 8 h 13 min
